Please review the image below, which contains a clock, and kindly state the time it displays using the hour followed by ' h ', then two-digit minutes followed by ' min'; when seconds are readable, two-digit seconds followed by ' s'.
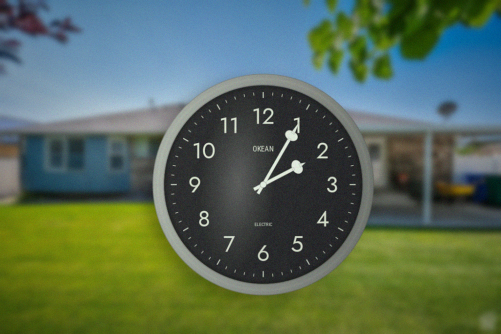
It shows 2 h 05 min
